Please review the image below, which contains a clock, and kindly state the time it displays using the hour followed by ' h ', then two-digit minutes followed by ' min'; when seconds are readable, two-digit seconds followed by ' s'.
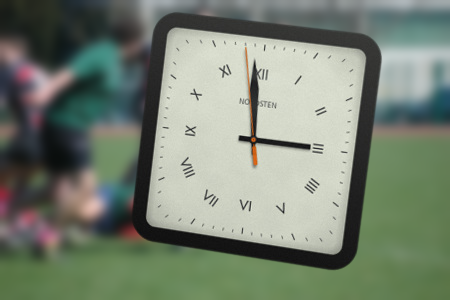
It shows 2 h 58 min 58 s
